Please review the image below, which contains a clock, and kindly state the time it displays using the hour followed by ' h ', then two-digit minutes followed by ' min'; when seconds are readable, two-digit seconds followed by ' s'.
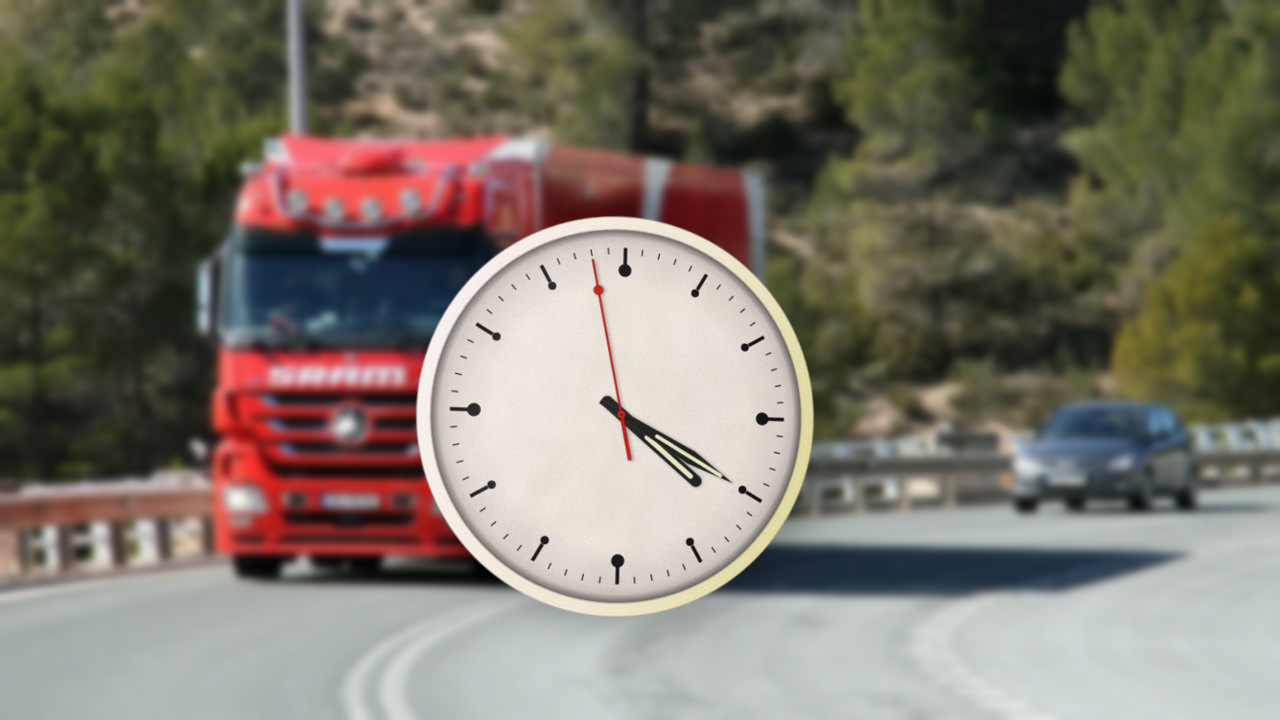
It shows 4 h 19 min 58 s
